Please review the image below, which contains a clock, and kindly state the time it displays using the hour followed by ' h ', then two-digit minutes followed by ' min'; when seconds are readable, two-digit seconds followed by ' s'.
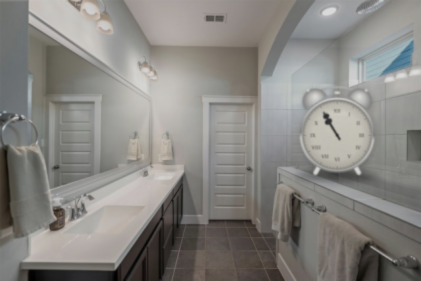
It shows 10 h 55 min
